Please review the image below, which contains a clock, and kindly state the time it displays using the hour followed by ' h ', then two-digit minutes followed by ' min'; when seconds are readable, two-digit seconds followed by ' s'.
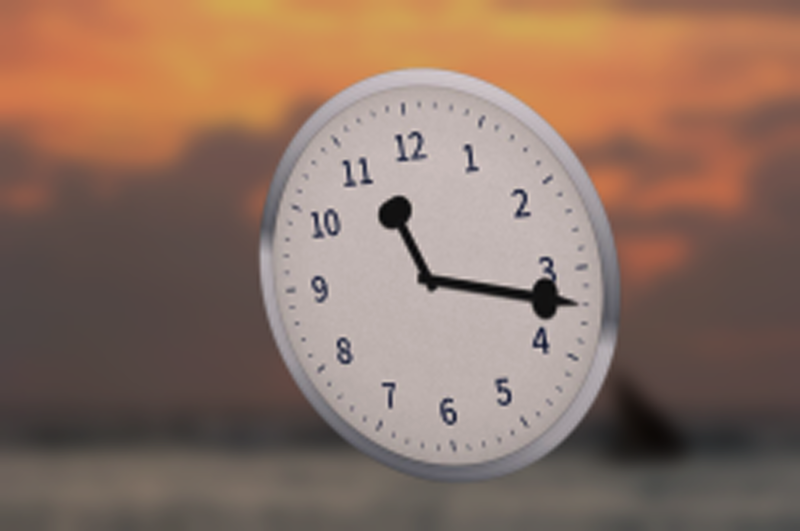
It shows 11 h 17 min
